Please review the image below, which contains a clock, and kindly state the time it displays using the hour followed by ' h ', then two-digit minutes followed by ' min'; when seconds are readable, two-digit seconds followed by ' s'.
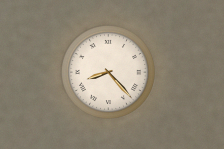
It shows 8 h 23 min
